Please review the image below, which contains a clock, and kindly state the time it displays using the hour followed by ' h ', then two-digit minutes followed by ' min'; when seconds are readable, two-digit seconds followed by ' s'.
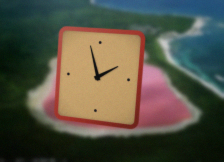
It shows 1 h 57 min
